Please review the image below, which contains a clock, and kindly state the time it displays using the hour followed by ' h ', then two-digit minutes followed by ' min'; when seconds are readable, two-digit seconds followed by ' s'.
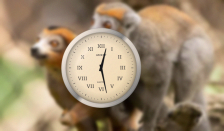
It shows 12 h 28 min
